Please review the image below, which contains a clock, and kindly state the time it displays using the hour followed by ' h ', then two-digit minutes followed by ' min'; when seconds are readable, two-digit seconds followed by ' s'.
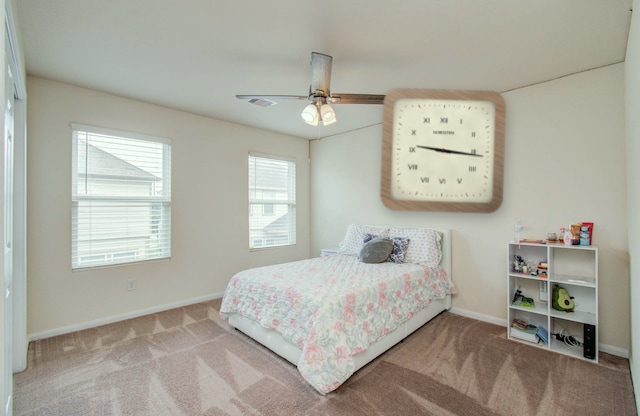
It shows 9 h 16 min
